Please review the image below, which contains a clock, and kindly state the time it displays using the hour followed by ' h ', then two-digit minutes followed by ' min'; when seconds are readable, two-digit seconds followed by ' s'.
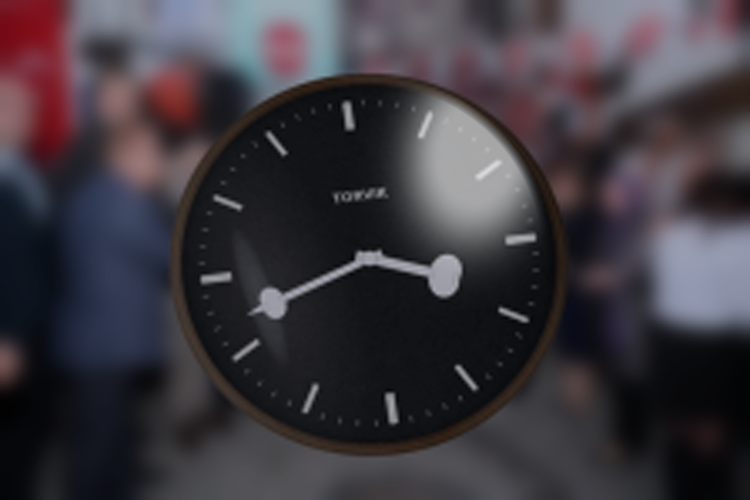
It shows 3 h 42 min
